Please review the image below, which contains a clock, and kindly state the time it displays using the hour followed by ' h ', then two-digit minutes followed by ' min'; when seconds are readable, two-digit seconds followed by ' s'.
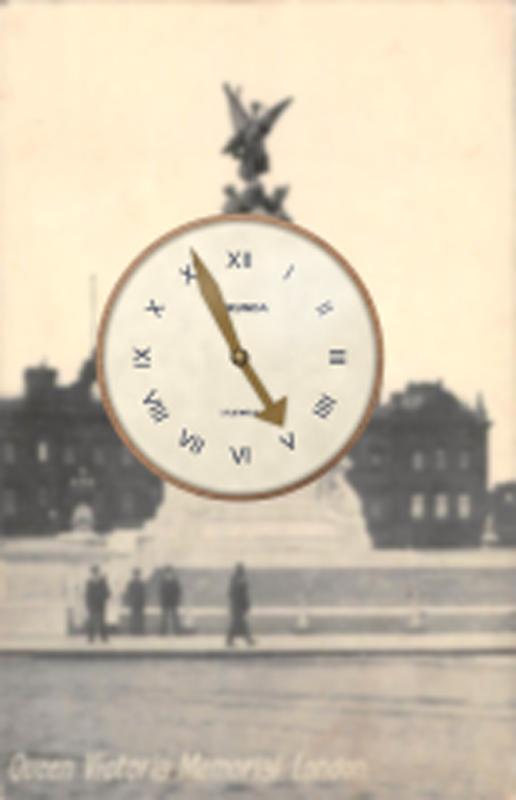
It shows 4 h 56 min
